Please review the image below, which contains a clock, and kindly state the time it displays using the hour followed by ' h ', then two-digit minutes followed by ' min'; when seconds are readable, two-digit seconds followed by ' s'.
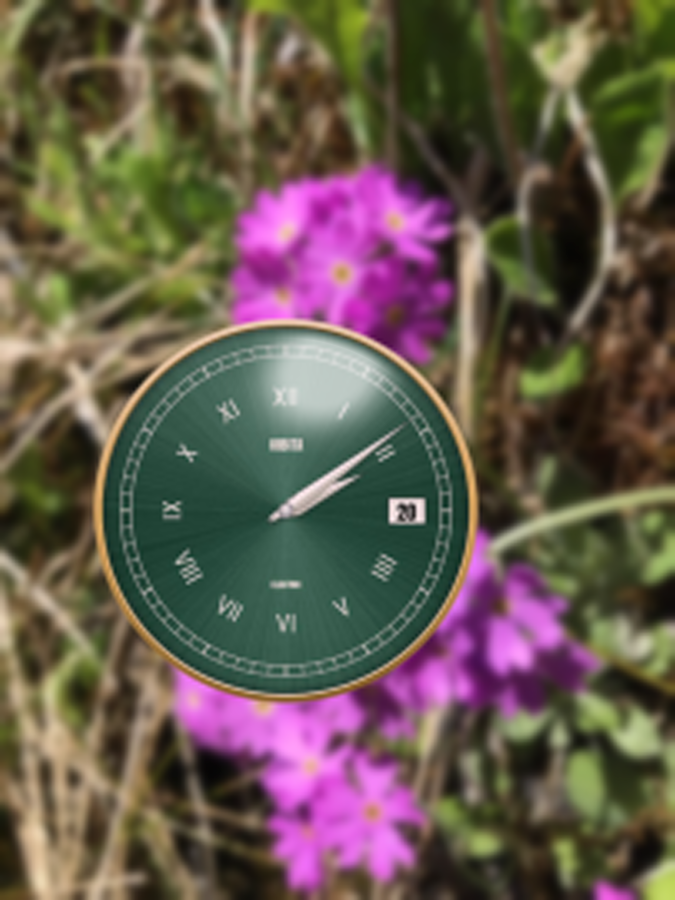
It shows 2 h 09 min
